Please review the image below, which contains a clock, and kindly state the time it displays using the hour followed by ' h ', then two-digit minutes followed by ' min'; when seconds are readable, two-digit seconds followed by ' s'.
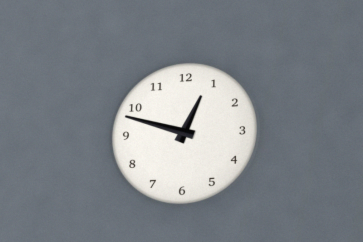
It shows 12 h 48 min
